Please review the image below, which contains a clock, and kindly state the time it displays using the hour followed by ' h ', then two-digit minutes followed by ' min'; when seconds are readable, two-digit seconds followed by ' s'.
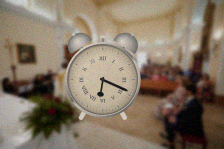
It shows 6 h 19 min
